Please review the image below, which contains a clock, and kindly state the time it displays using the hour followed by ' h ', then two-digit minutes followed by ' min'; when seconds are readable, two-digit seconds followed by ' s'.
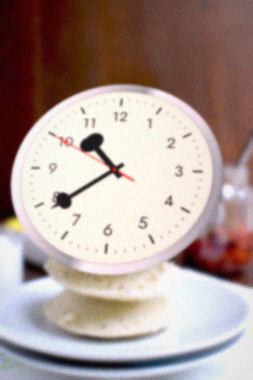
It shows 10 h 38 min 50 s
